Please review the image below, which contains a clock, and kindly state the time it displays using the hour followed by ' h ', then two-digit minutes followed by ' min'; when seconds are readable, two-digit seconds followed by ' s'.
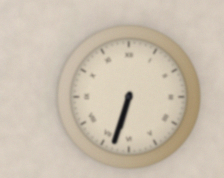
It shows 6 h 33 min
